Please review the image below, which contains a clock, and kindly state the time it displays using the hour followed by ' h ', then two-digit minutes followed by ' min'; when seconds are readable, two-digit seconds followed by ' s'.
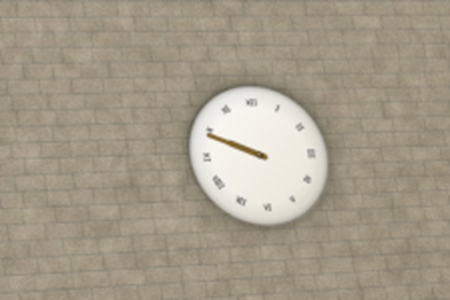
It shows 9 h 49 min
